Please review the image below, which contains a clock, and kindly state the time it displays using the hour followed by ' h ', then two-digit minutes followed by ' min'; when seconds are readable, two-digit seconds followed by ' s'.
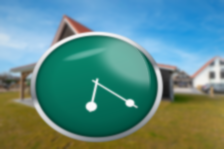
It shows 6 h 21 min
